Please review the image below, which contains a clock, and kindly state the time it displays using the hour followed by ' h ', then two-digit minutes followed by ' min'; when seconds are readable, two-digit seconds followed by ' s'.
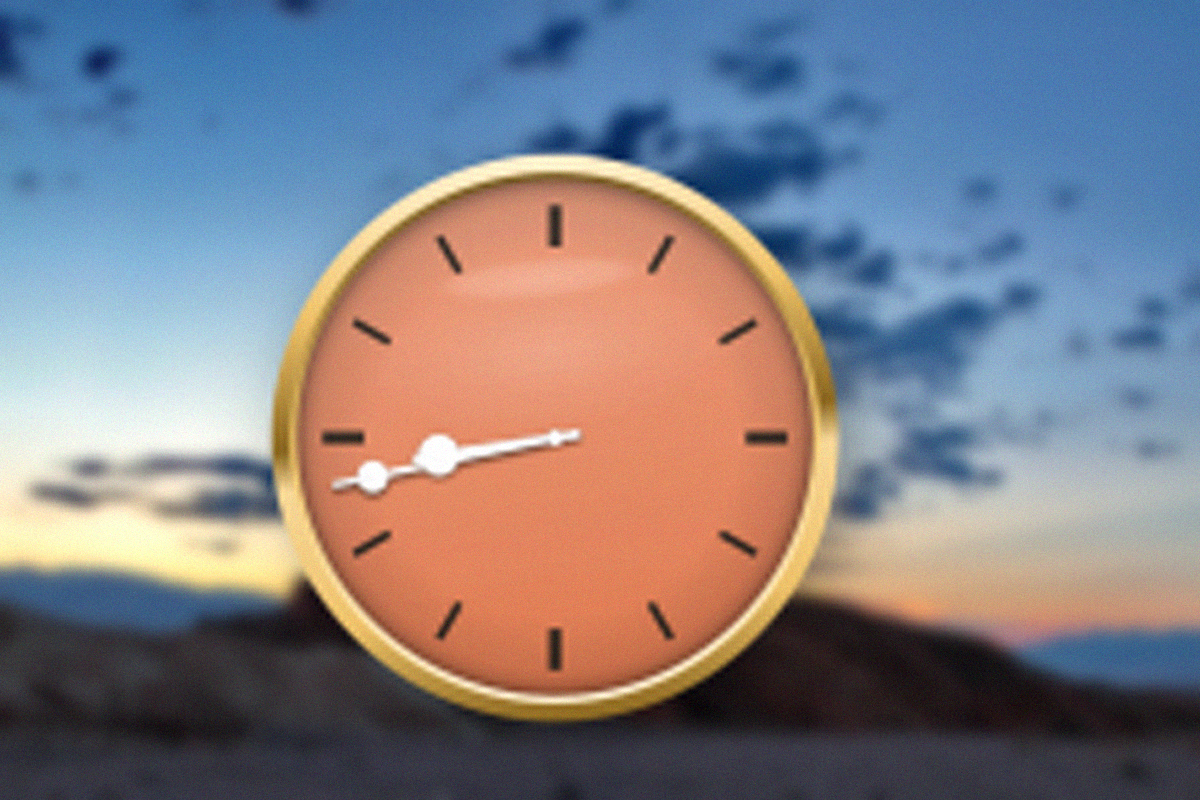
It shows 8 h 43 min
